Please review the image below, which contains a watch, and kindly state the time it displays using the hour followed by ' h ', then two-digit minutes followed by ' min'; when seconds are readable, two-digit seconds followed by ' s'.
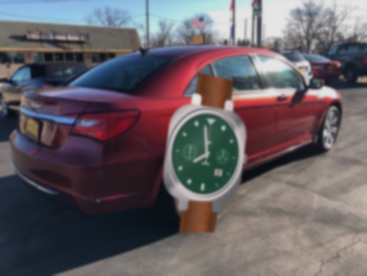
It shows 7 h 58 min
